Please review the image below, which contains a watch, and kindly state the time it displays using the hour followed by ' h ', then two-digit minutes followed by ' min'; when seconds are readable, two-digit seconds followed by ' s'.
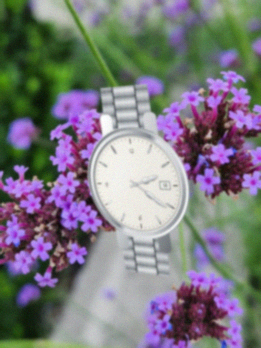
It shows 2 h 21 min
